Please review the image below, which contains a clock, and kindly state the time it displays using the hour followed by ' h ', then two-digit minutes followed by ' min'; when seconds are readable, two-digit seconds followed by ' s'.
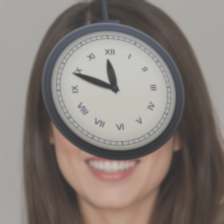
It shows 11 h 49 min
